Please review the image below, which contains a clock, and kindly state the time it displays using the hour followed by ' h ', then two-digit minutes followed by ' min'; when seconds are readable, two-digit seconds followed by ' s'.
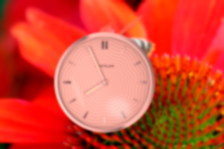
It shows 7 h 56 min
